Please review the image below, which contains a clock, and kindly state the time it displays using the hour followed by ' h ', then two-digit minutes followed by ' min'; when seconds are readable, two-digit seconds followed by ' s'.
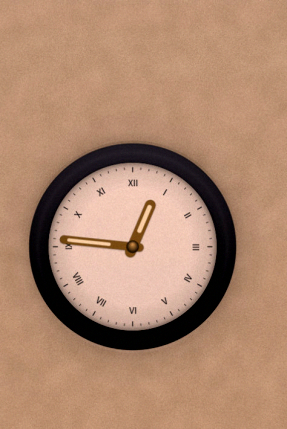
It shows 12 h 46 min
